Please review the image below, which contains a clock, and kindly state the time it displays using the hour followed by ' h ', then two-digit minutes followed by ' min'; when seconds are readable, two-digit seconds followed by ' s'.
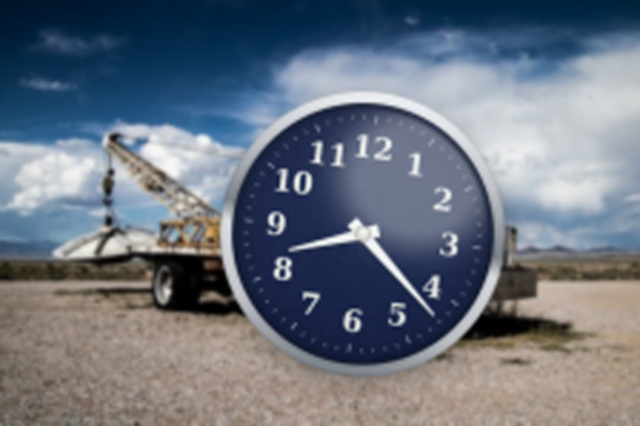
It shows 8 h 22 min
